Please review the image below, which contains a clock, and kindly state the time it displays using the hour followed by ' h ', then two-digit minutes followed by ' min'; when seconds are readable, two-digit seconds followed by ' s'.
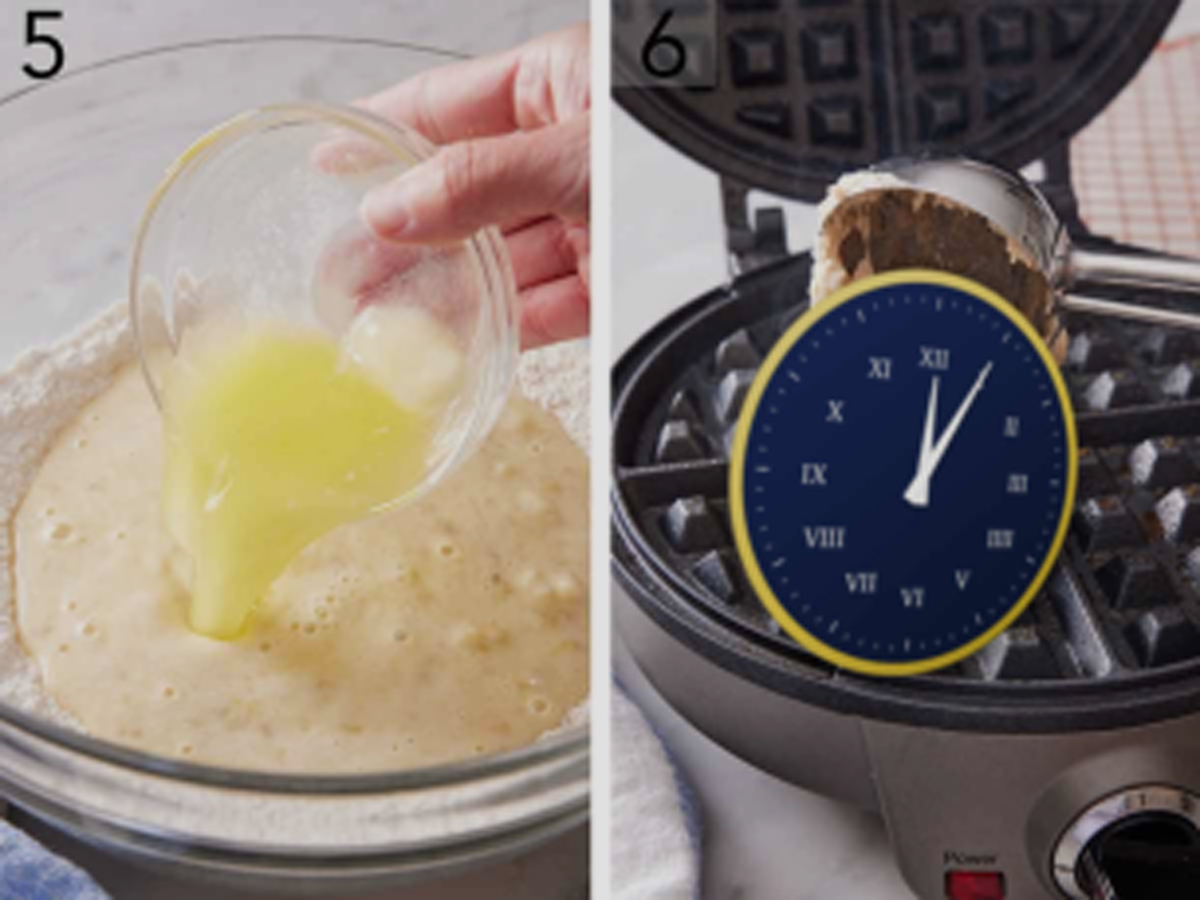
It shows 12 h 05 min
